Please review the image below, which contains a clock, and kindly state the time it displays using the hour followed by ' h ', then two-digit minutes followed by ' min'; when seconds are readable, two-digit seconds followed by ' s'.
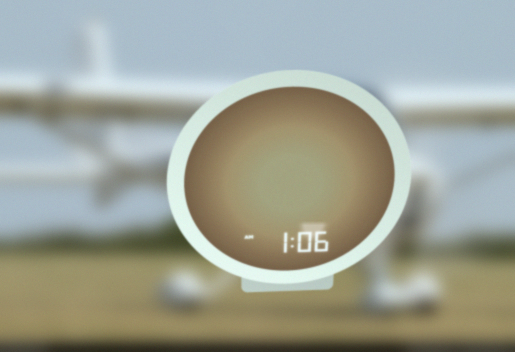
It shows 1 h 06 min
